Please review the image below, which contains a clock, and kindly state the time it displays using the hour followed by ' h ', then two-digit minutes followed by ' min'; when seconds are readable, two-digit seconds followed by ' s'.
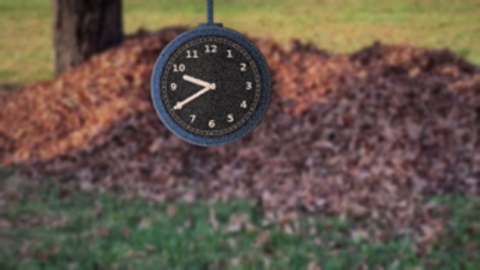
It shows 9 h 40 min
